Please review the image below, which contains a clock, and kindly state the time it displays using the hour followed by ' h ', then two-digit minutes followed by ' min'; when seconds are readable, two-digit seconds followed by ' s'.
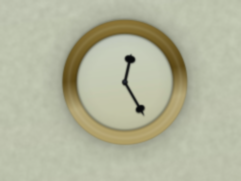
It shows 12 h 25 min
